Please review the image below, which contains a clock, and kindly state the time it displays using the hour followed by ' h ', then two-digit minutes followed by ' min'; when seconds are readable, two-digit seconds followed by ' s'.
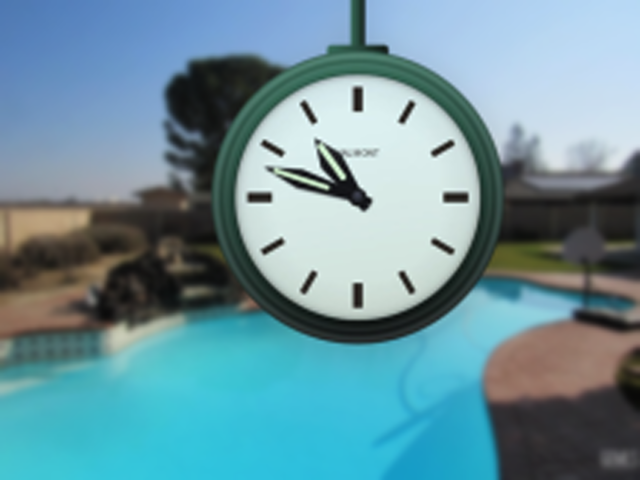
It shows 10 h 48 min
